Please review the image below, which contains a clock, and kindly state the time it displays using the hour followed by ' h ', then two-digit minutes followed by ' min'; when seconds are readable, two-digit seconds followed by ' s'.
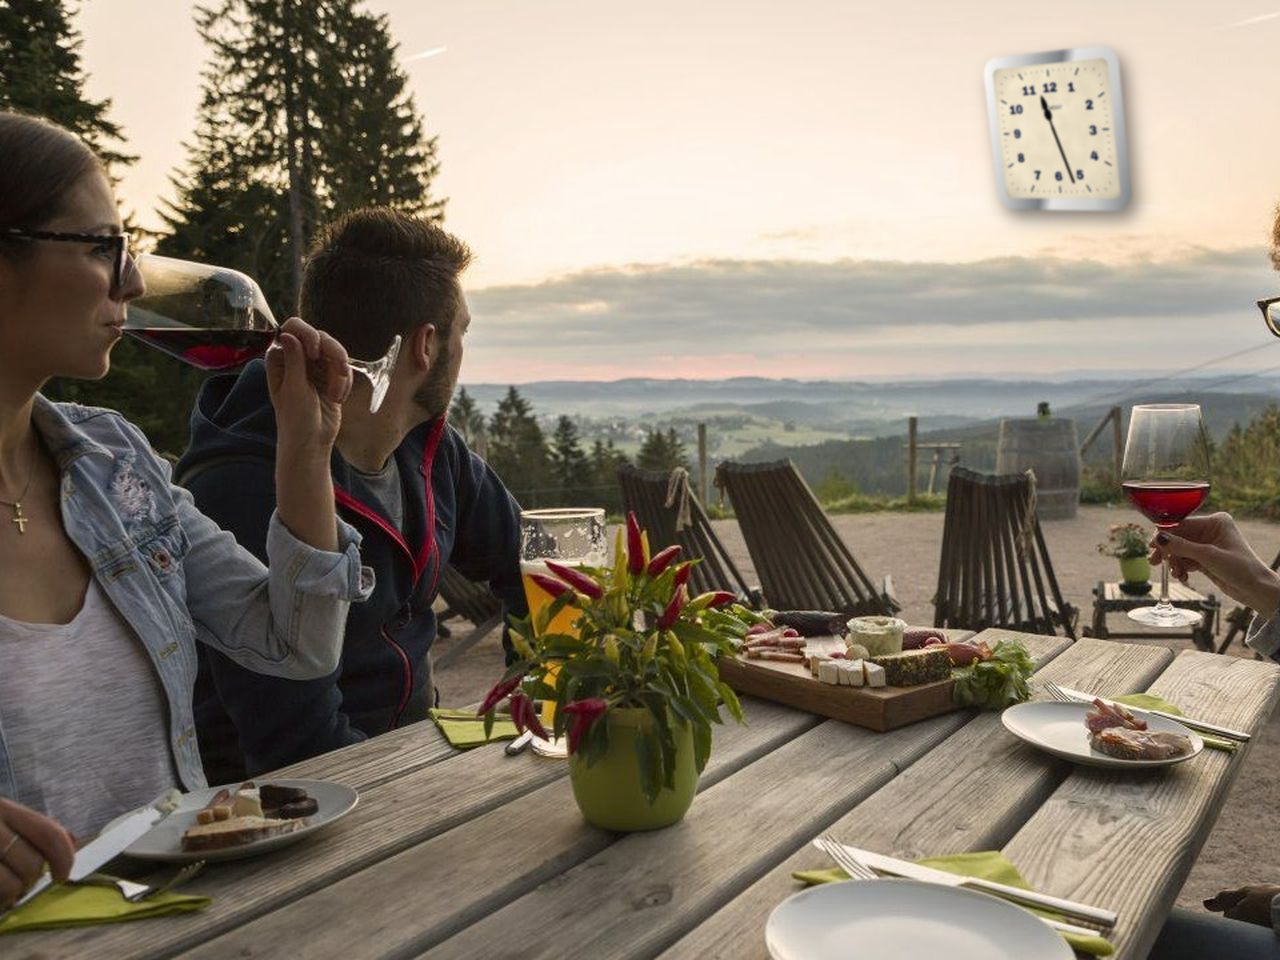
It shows 11 h 27 min
